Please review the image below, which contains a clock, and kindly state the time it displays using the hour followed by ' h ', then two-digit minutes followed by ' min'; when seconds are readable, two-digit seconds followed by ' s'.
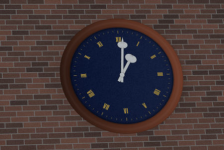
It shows 1 h 01 min
